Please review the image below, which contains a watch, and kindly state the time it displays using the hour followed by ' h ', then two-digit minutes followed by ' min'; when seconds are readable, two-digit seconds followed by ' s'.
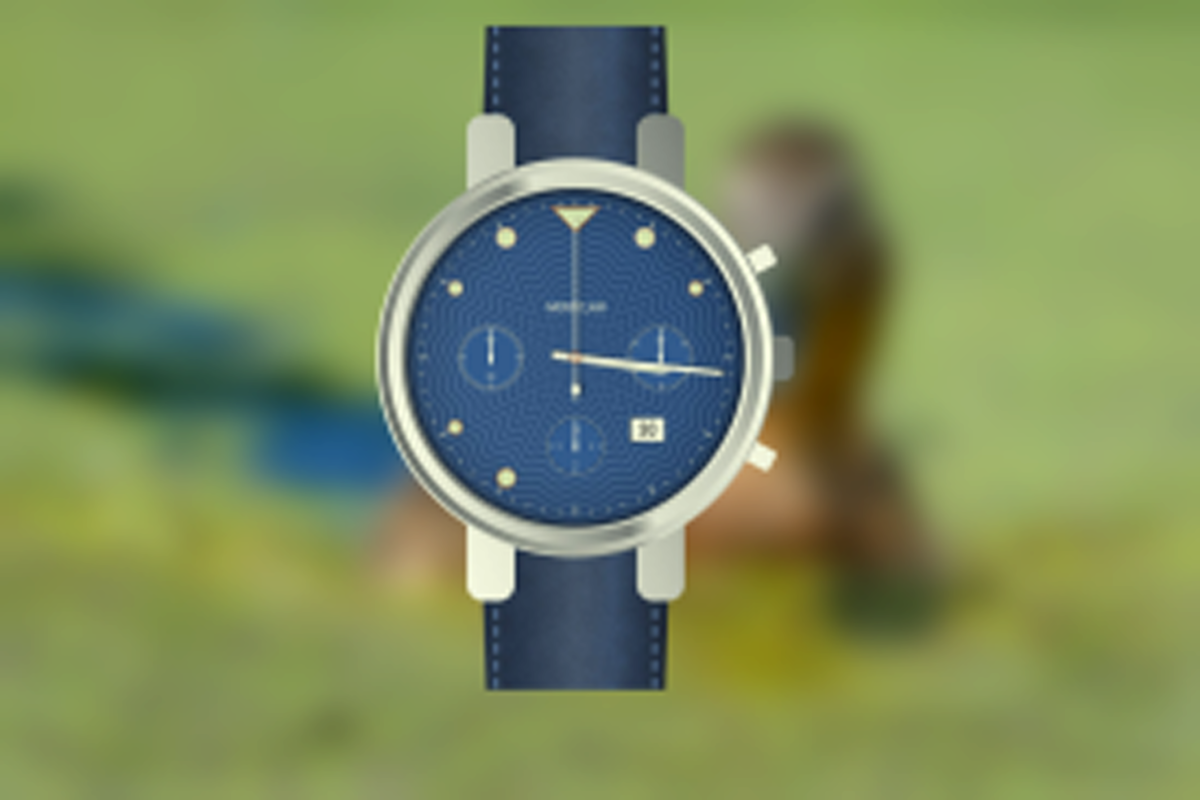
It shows 3 h 16 min
